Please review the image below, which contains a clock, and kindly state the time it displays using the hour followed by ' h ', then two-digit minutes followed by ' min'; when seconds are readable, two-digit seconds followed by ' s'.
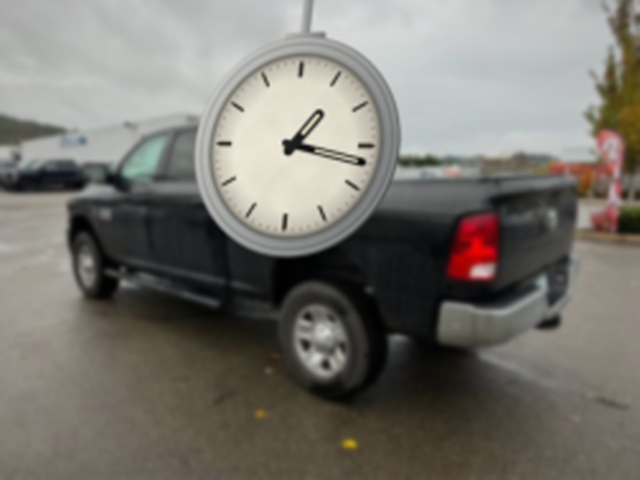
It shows 1 h 17 min
